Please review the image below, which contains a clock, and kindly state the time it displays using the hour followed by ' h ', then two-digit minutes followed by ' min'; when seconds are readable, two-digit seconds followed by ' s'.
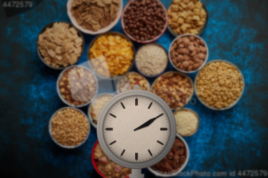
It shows 2 h 10 min
